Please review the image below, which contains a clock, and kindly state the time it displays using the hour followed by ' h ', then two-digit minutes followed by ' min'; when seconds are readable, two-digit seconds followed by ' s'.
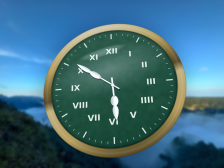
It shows 5 h 51 min
